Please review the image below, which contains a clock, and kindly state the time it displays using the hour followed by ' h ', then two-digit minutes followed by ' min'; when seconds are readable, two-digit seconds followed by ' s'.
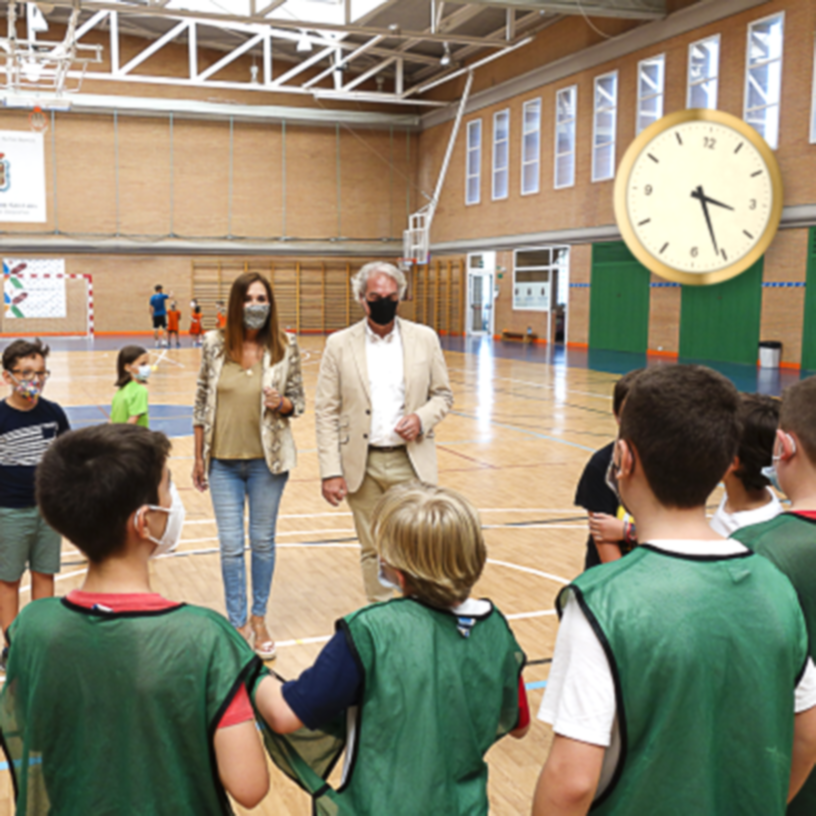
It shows 3 h 26 min
